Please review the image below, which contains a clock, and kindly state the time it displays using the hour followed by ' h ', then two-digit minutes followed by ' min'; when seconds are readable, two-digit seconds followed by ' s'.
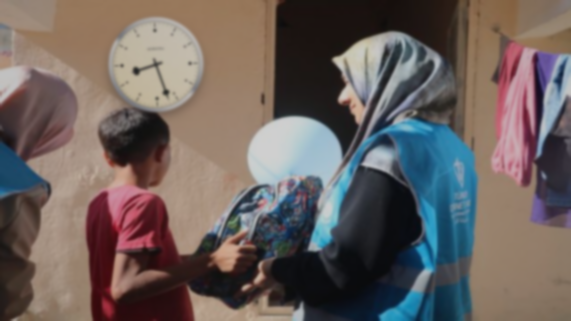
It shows 8 h 27 min
